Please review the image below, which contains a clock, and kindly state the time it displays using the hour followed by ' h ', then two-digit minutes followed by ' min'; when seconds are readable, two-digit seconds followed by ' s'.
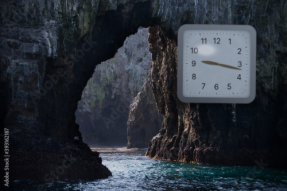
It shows 9 h 17 min
